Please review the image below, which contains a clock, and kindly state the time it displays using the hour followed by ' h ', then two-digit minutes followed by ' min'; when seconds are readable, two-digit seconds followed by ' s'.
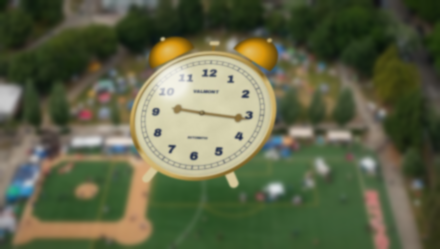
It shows 9 h 16 min
